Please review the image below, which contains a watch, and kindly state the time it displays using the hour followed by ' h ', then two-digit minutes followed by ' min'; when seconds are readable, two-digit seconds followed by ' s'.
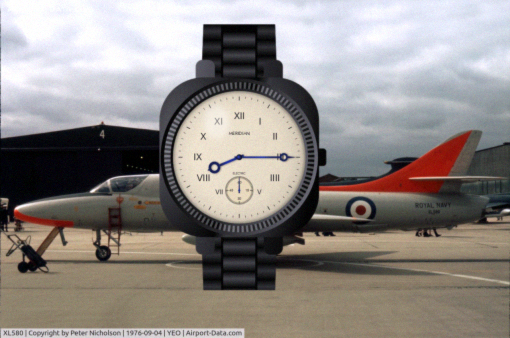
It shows 8 h 15 min
